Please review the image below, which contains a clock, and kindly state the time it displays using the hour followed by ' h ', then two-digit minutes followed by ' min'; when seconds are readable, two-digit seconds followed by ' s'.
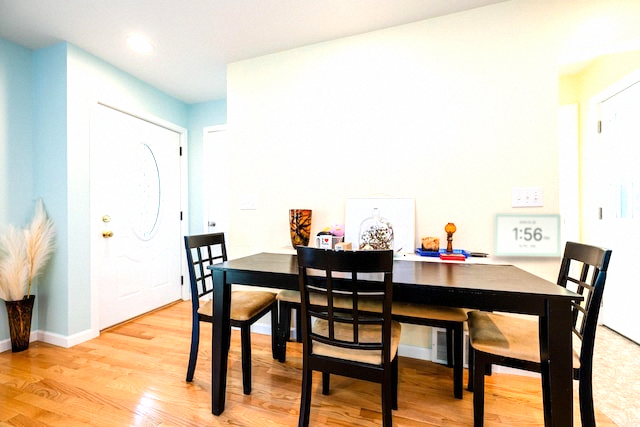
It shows 1 h 56 min
